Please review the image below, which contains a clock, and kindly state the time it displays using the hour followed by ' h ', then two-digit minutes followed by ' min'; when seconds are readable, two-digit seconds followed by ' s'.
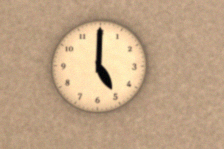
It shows 5 h 00 min
